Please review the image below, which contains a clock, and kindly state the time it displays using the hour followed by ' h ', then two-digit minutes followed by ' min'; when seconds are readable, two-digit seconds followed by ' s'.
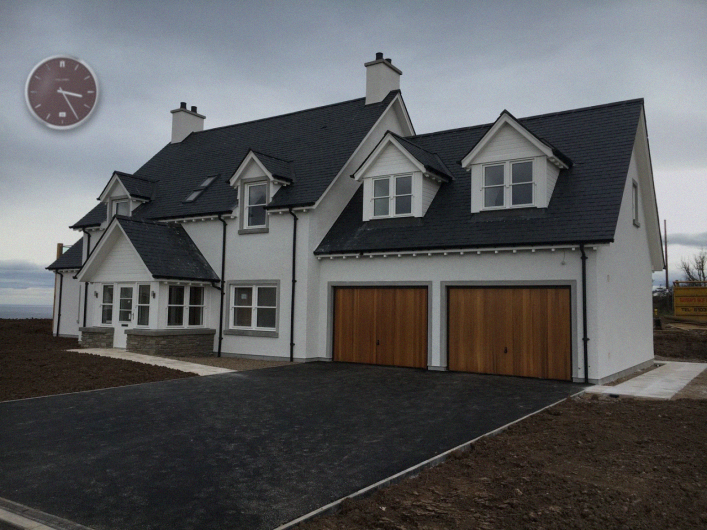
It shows 3 h 25 min
